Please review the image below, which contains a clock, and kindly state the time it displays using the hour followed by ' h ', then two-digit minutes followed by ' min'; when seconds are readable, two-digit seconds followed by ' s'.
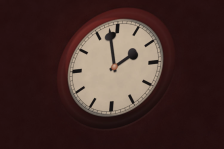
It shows 1 h 58 min
